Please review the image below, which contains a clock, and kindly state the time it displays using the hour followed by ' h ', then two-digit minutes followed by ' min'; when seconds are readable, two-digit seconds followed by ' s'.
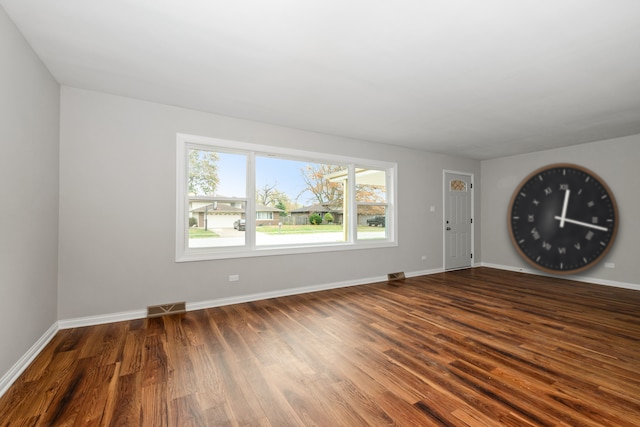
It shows 12 h 17 min
